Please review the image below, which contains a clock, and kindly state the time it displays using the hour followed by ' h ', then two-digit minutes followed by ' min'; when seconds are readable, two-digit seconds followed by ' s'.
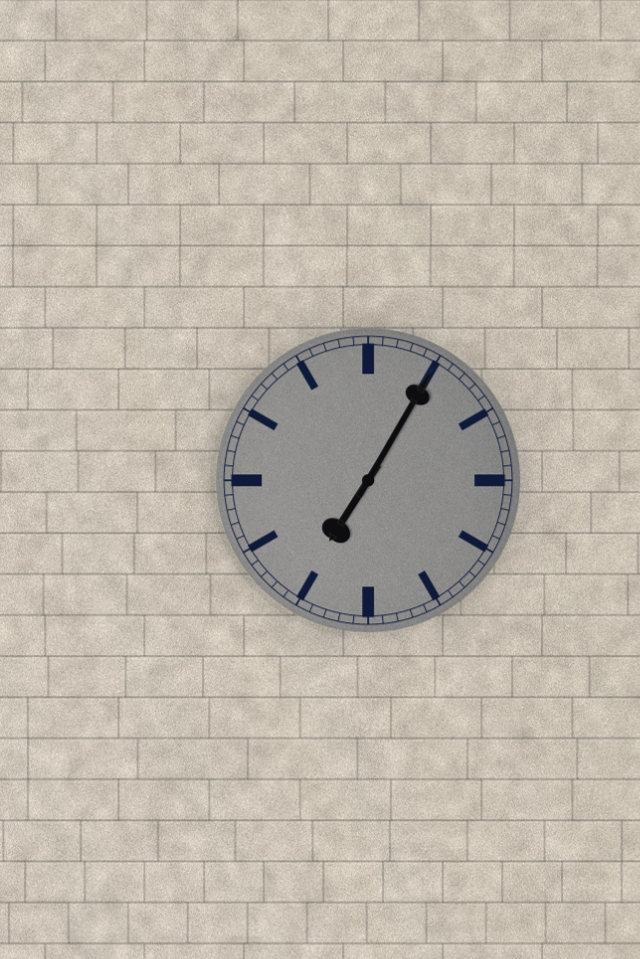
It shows 7 h 05 min
